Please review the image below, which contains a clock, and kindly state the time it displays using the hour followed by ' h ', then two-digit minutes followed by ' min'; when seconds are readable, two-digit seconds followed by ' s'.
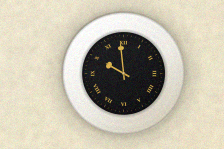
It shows 9 h 59 min
